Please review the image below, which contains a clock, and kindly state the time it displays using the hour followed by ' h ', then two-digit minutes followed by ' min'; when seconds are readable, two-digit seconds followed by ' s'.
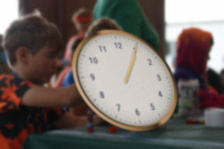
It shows 1 h 05 min
